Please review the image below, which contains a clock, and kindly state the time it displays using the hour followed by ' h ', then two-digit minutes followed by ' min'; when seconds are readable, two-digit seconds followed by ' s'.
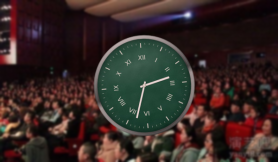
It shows 2 h 33 min
